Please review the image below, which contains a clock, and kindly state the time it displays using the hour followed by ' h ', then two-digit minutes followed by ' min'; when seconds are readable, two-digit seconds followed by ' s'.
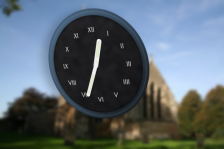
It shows 12 h 34 min
